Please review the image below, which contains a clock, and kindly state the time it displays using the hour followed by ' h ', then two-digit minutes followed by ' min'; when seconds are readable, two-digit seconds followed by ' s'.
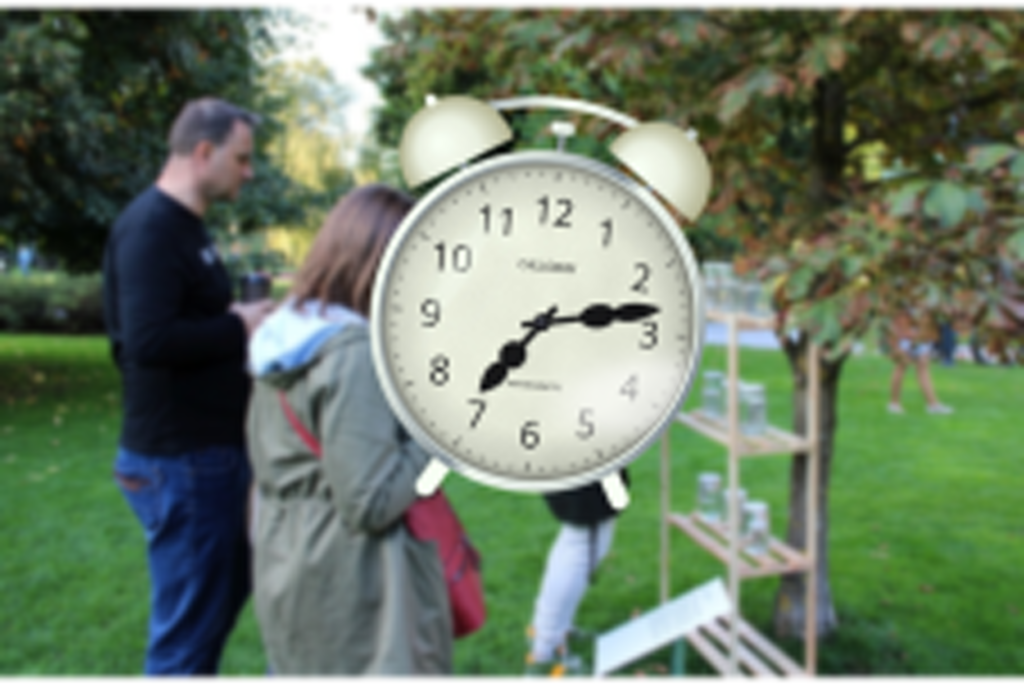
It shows 7 h 13 min
